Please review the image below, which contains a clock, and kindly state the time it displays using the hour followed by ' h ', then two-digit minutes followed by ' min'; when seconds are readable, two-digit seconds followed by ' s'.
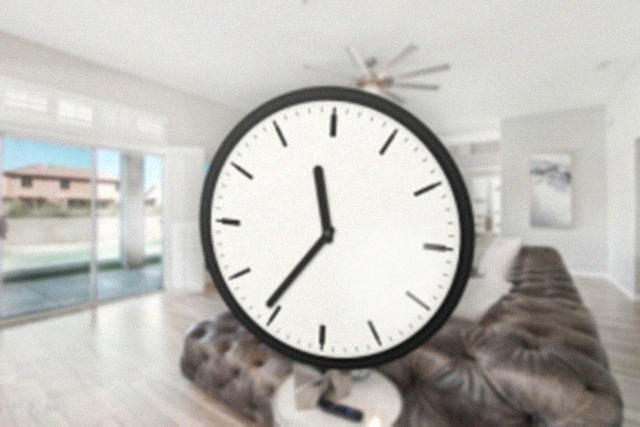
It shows 11 h 36 min
